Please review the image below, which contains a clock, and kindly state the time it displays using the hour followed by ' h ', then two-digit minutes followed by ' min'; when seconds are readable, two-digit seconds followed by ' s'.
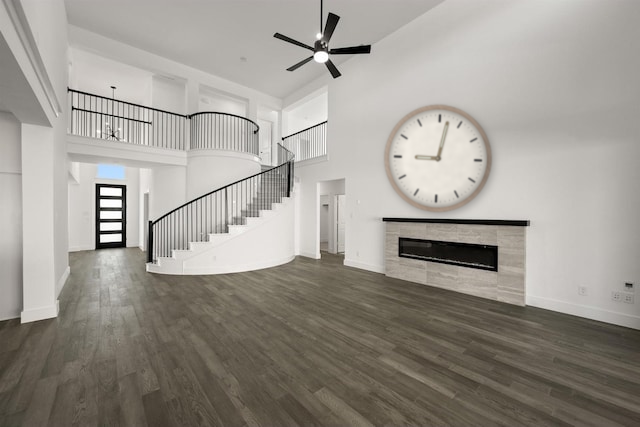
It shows 9 h 02 min
